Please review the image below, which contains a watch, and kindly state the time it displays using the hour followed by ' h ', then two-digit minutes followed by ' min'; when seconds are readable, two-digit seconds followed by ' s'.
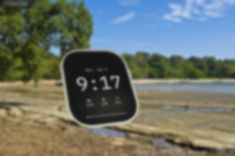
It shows 9 h 17 min
